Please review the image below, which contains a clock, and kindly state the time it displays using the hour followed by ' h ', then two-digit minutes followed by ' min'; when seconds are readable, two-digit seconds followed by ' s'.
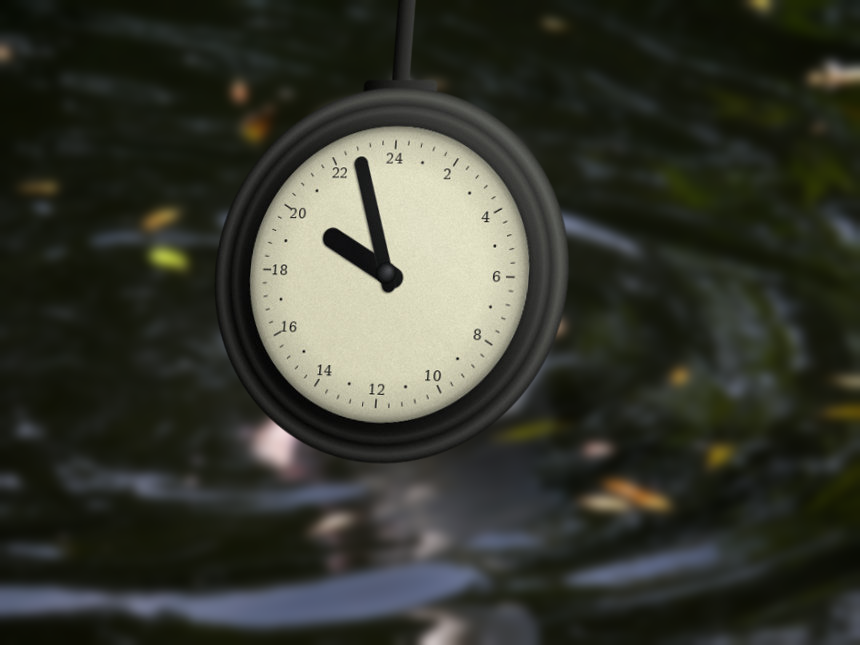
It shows 19 h 57 min
